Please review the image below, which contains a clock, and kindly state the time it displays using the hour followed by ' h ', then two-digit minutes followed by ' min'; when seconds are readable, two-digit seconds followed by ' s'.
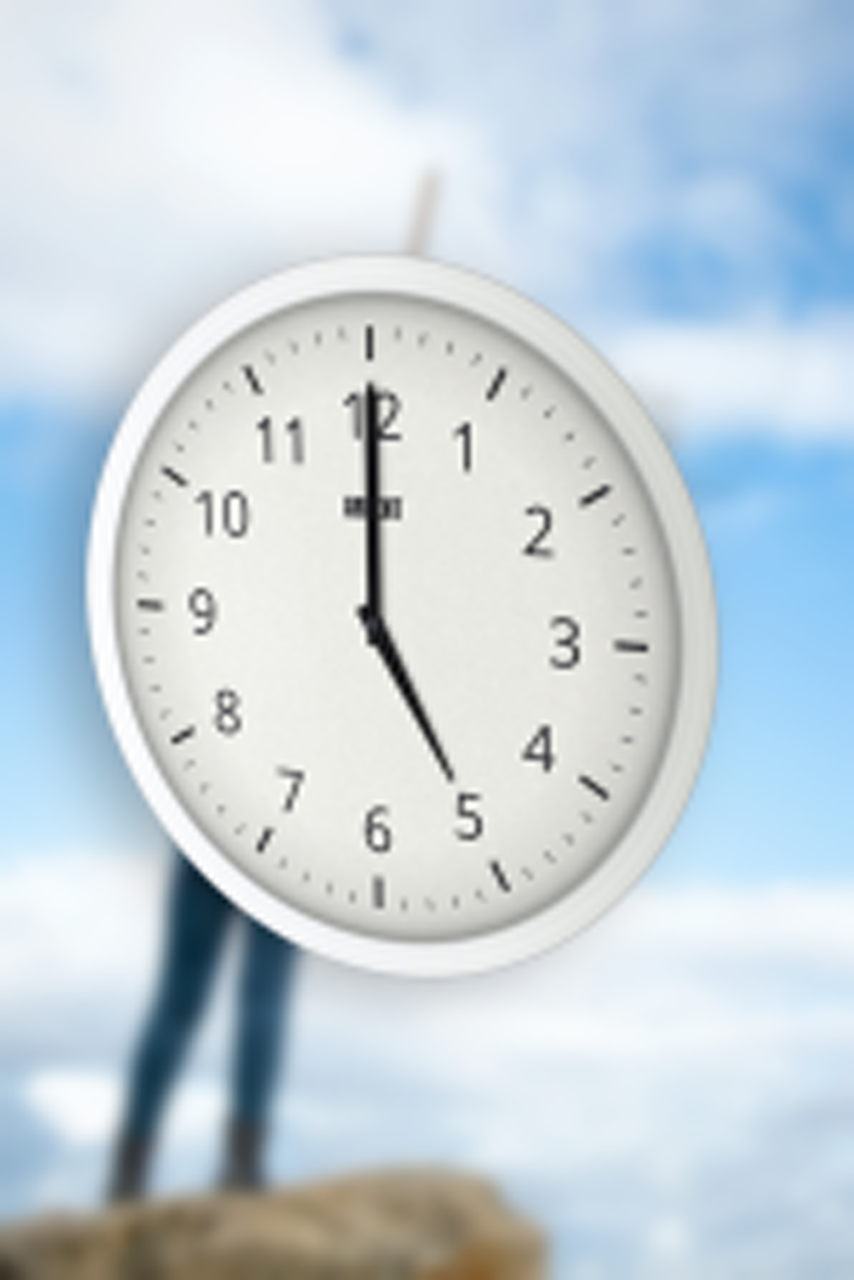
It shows 5 h 00 min
